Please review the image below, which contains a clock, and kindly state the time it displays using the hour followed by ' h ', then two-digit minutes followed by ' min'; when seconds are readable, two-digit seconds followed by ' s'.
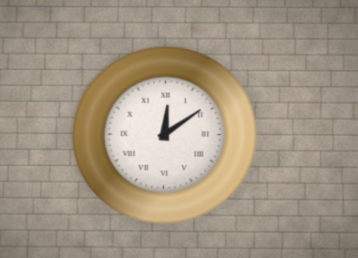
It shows 12 h 09 min
